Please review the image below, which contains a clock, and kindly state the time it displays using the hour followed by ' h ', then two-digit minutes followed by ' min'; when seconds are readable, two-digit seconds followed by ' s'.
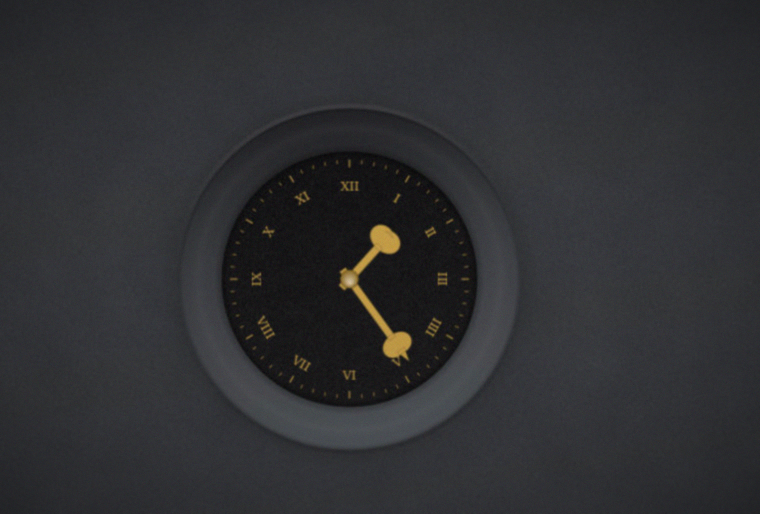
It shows 1 h 24 min
